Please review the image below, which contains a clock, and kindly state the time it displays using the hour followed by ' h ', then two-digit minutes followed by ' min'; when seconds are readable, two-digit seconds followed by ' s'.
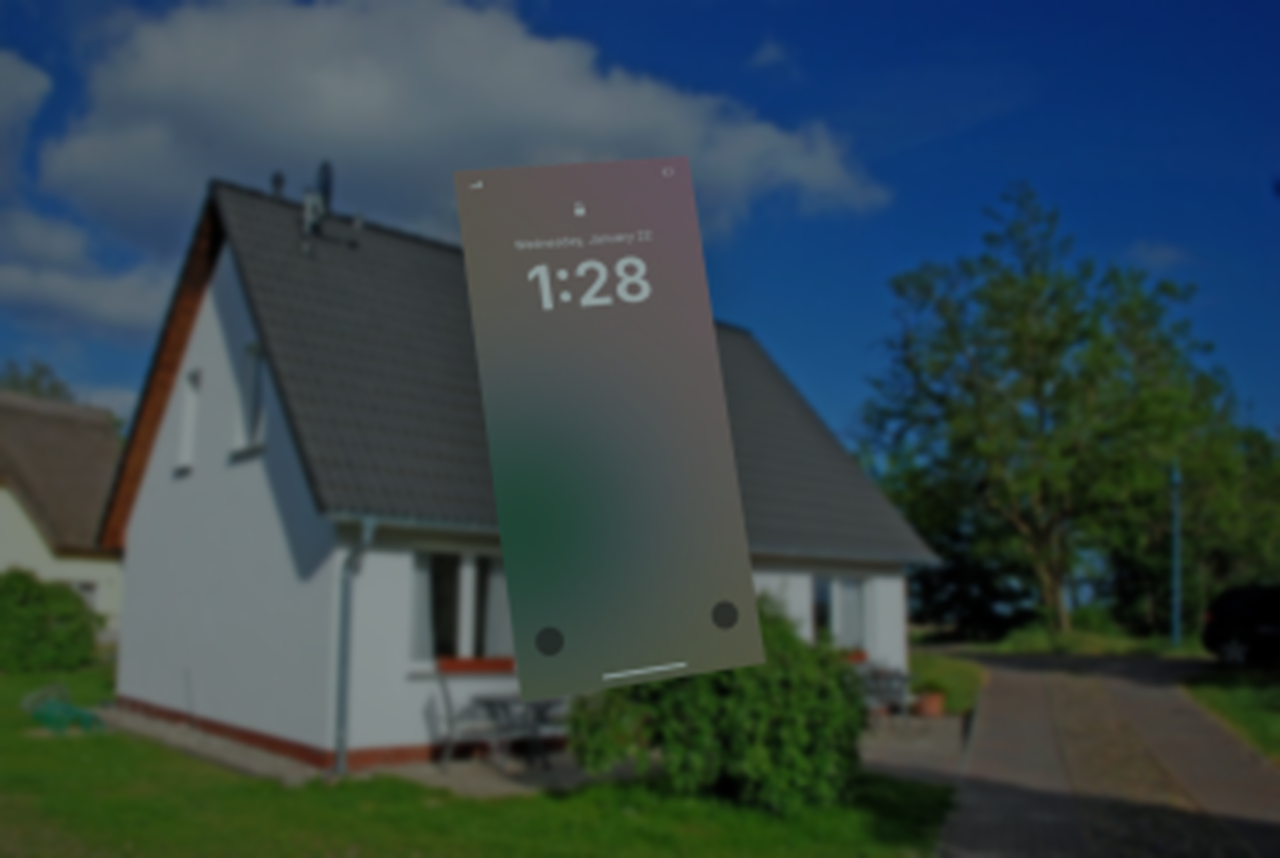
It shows 1 h 28 min
